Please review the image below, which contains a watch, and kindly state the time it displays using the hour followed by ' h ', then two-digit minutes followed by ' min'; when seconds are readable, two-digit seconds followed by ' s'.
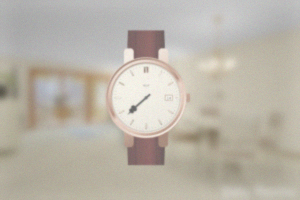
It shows 7 h 38 min
